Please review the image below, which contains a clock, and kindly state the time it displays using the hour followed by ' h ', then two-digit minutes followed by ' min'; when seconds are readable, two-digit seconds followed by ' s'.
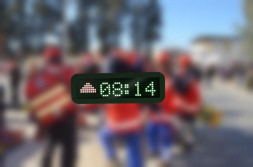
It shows 8 h 14 min
